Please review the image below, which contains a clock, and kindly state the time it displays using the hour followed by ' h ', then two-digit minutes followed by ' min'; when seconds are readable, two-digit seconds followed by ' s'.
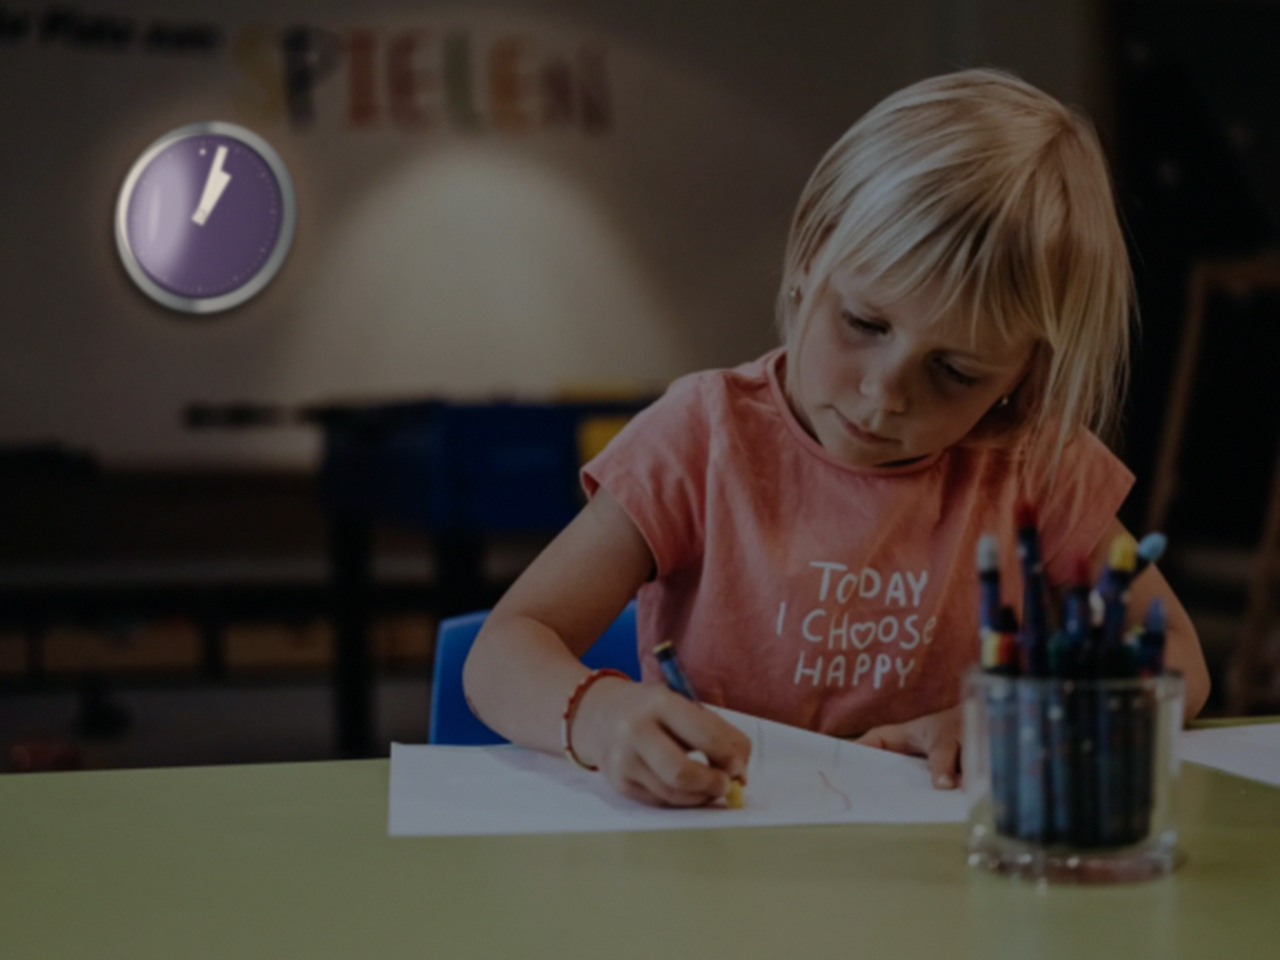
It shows 1 h 03 min
